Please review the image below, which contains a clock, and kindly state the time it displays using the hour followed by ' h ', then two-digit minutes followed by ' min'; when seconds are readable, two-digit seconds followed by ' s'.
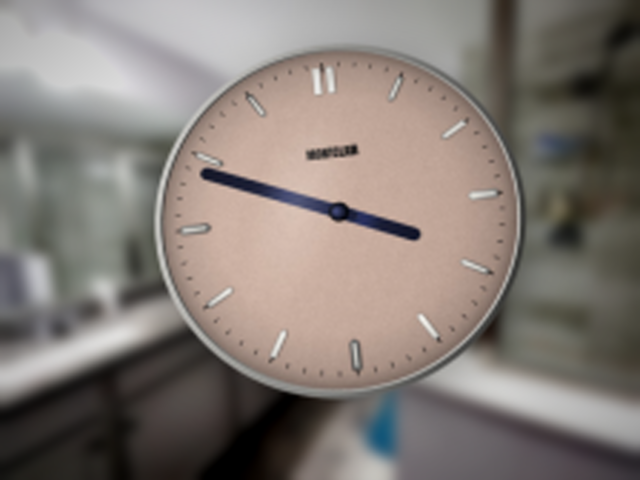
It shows 3 h 49 min
